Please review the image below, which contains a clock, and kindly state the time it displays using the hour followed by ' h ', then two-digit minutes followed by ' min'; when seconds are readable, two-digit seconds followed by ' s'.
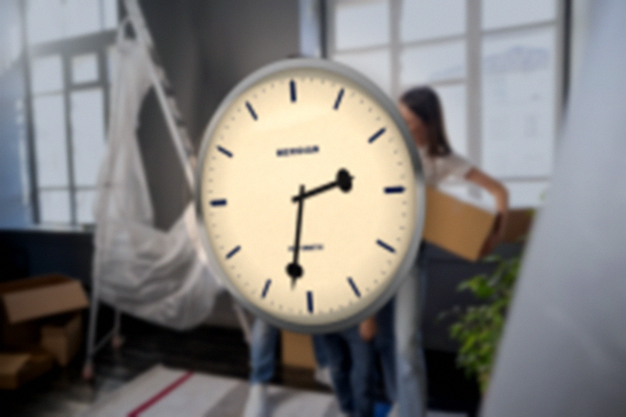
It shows 2 h 32 min
